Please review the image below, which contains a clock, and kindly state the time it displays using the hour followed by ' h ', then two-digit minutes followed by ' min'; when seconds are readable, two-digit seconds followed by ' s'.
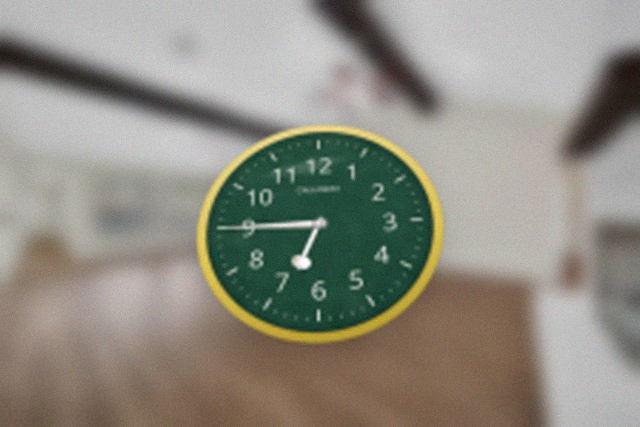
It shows 6 h 45 min
